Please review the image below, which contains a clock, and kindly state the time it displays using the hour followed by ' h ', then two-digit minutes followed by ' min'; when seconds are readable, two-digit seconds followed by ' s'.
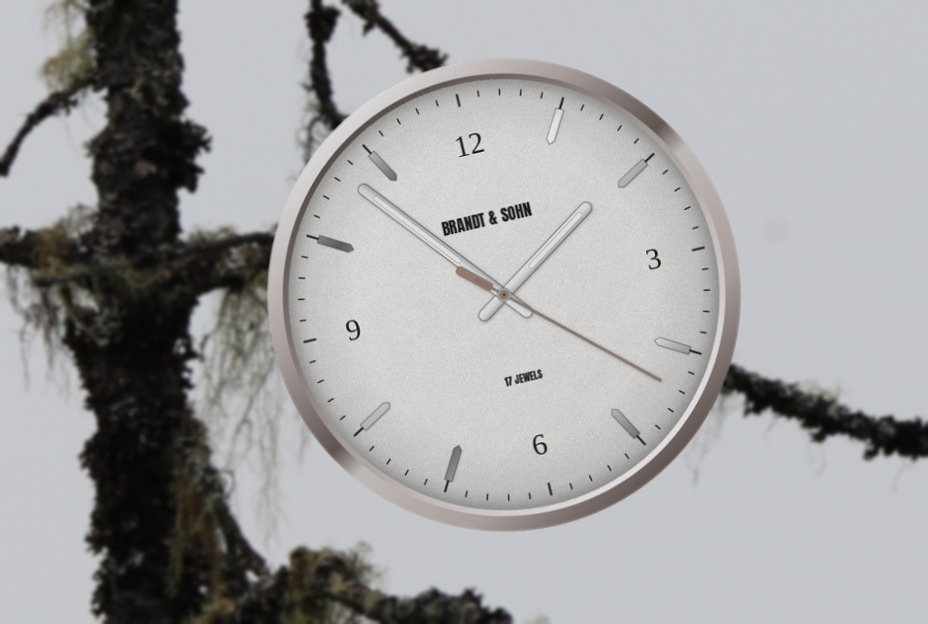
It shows 1 h 53 min 22 s
